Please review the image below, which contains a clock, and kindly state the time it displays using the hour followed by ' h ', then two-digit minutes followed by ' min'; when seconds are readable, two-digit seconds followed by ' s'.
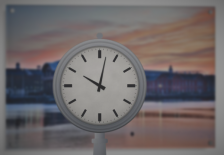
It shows 10 h 02 min
